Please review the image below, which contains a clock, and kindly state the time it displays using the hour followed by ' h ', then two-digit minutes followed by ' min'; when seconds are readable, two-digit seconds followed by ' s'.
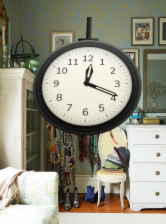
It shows 12 h 19 min
